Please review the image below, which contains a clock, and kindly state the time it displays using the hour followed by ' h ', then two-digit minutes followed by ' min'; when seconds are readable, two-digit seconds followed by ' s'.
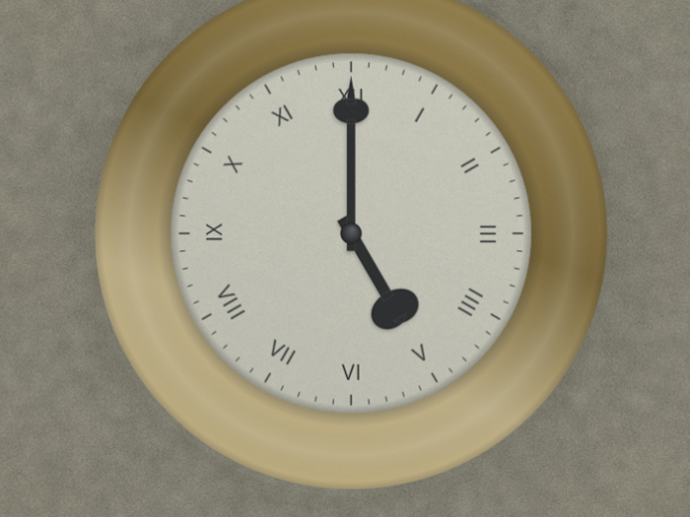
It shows 5 h 00 min
